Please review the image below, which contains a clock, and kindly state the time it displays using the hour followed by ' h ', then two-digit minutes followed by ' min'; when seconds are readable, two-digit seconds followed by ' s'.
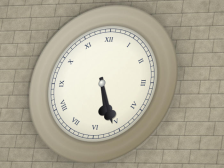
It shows 5 h 26 min
